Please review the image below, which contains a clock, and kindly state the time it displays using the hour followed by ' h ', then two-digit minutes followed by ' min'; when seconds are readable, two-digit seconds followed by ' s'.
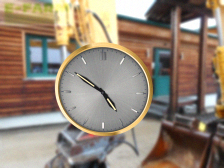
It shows 4 h 51 min
